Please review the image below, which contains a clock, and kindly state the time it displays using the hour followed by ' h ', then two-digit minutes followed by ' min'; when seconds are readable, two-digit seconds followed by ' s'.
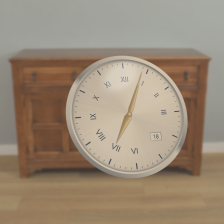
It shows 7 h 04 min
